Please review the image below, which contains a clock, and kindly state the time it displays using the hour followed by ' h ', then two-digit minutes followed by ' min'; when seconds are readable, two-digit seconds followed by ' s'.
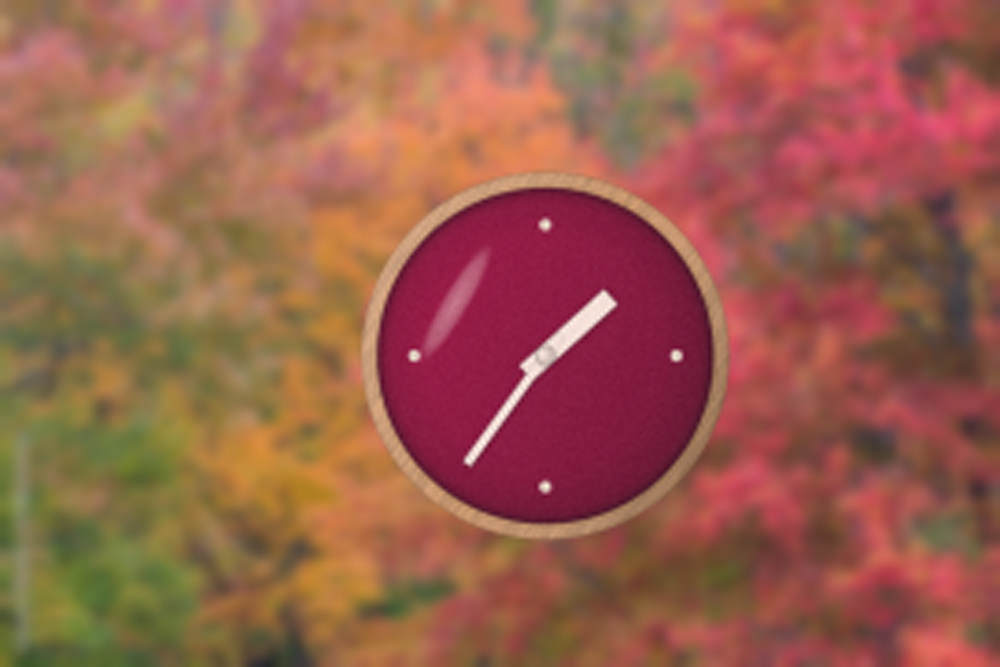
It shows 1 h 36 min
